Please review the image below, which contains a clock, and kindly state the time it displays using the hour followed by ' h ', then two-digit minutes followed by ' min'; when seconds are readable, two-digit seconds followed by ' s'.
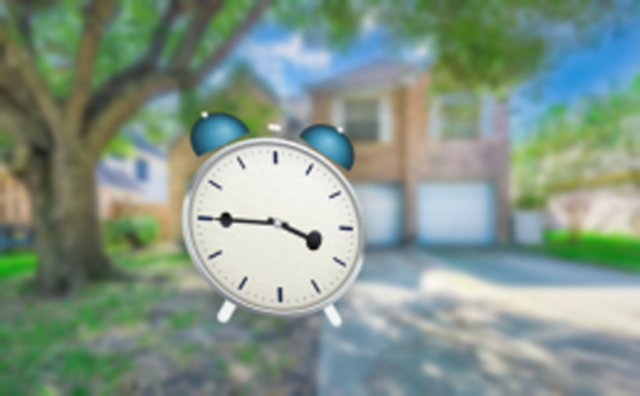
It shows 3 h 45 min
